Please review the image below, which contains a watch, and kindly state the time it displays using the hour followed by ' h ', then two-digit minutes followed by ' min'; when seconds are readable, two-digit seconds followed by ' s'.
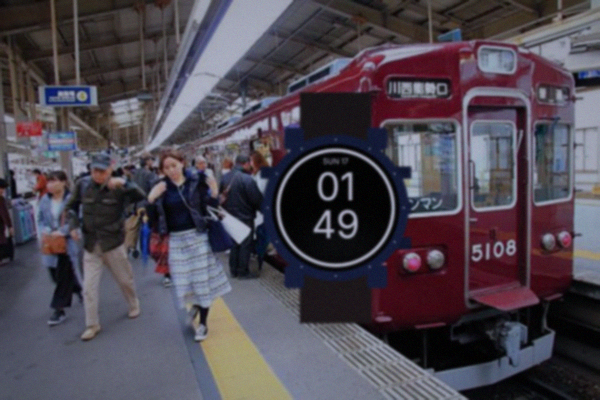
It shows 1 h 49 min
